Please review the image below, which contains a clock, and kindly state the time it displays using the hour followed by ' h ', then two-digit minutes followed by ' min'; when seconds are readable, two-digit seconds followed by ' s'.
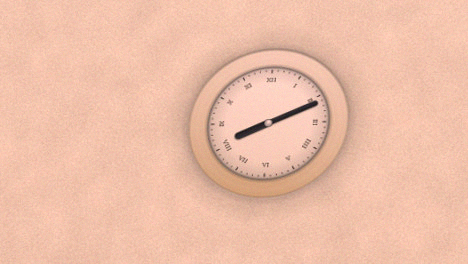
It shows 8 h 11 min
